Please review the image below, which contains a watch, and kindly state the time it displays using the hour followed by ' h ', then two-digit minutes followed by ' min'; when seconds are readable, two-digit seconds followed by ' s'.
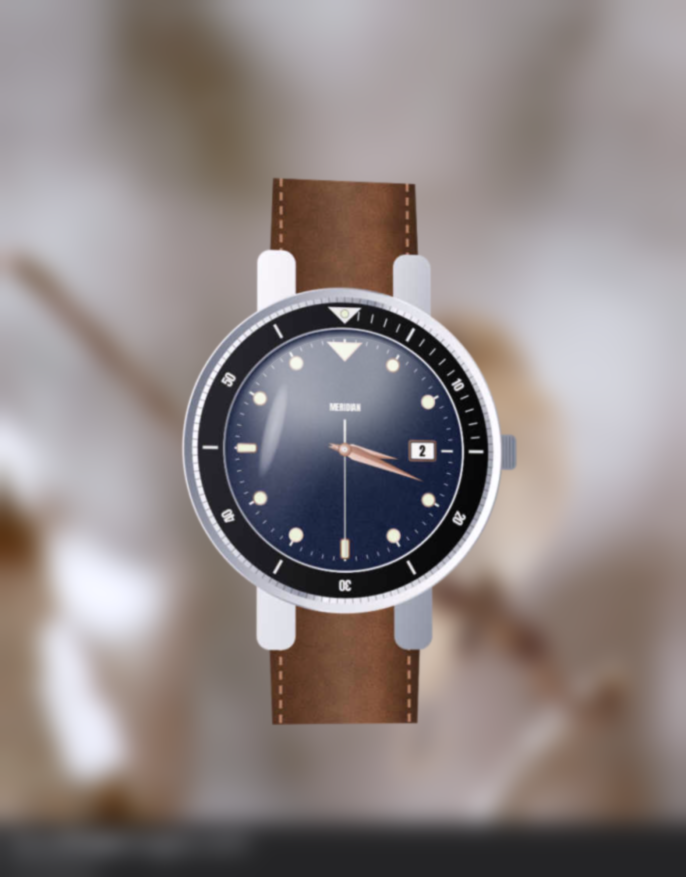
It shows 3 h 18 min 30 s
